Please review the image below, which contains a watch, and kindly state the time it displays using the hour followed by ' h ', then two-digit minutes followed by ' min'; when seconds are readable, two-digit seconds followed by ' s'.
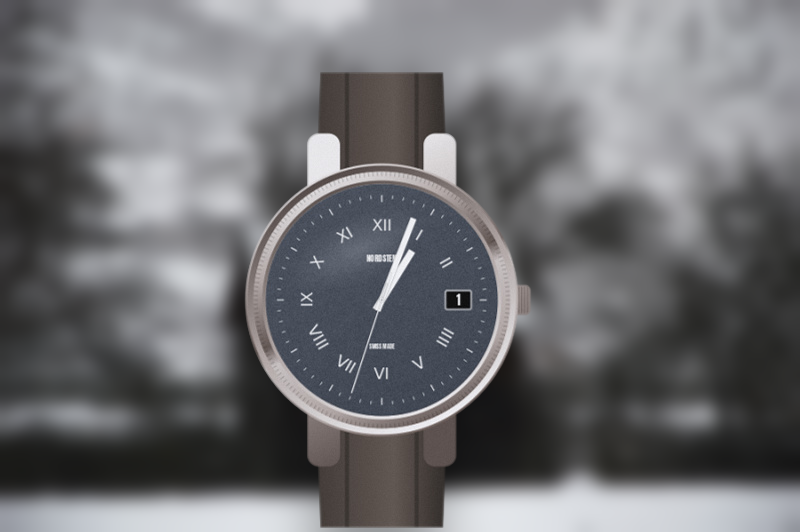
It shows 1 h 03 min 33 s
